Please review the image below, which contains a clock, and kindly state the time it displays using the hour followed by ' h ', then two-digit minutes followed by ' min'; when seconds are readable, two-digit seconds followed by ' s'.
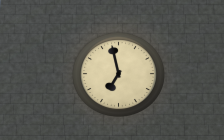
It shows 6 h 58 min
